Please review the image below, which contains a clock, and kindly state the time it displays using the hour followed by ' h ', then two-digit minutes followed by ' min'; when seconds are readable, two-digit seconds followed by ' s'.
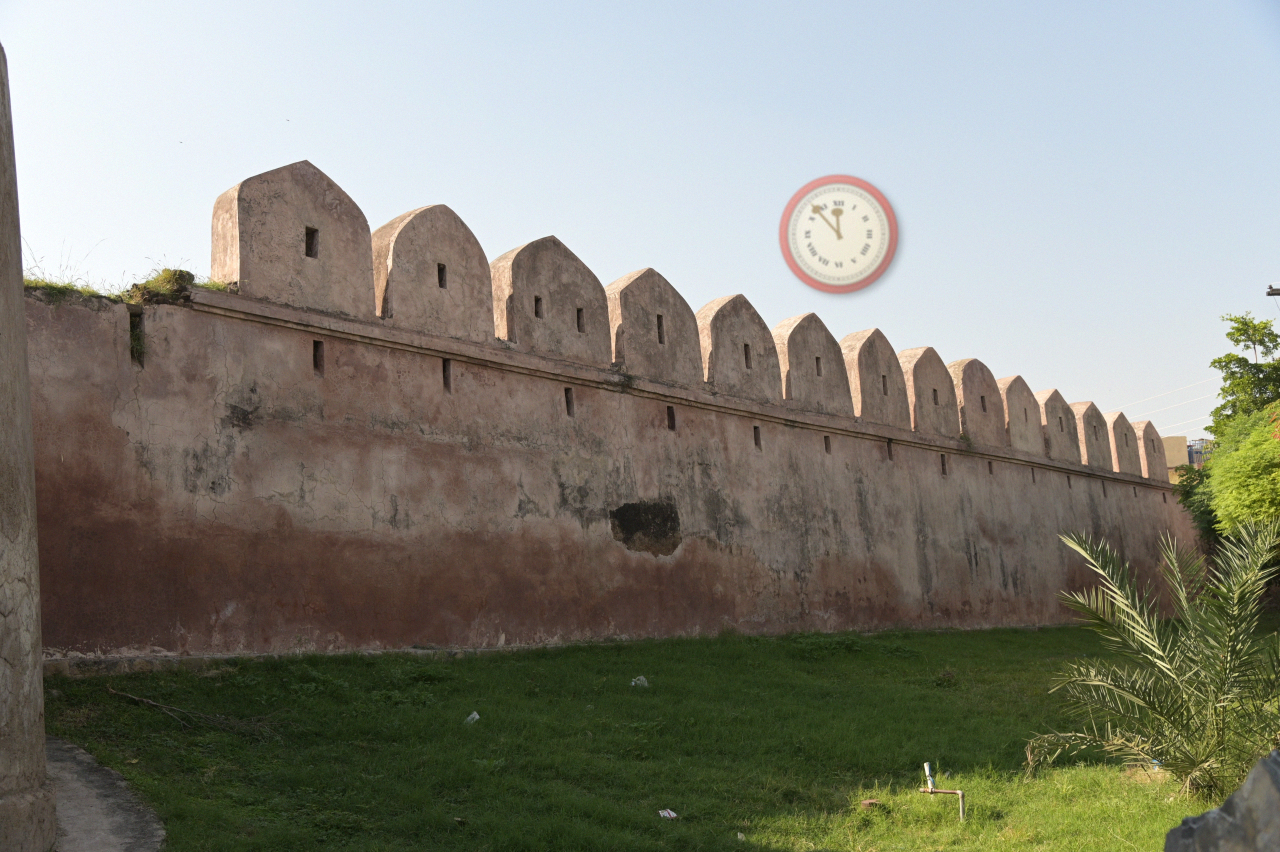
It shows 11 h 53 min
